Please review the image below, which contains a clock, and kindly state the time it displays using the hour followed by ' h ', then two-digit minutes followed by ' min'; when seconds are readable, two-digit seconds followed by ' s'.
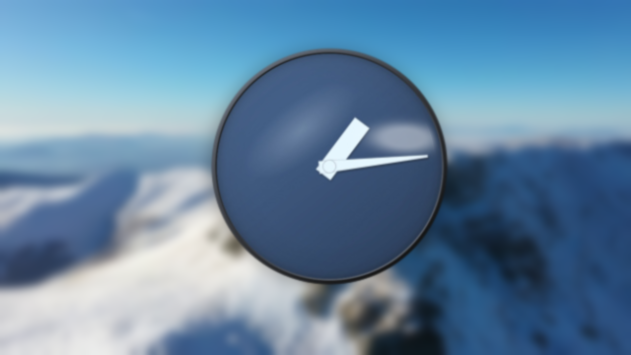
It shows 1 h 14 min
